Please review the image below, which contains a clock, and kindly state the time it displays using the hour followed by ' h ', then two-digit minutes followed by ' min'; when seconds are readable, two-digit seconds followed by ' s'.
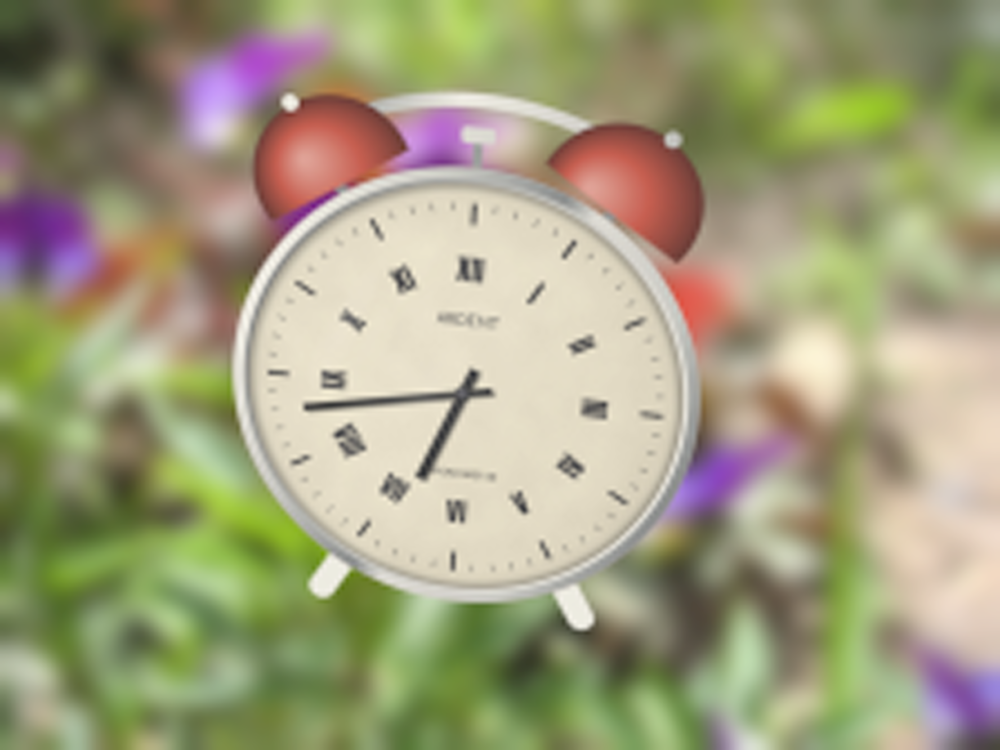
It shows 6 h 43 min
